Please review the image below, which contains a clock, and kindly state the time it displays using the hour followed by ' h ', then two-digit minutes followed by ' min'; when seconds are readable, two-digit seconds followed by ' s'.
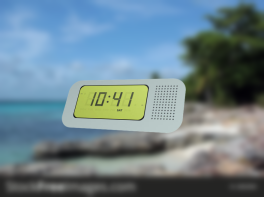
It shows 10 h 41 min
